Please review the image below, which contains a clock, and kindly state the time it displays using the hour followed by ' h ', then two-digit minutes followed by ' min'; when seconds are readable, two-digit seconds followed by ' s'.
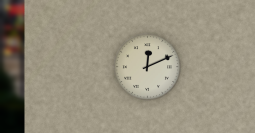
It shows 12 h 11 min
